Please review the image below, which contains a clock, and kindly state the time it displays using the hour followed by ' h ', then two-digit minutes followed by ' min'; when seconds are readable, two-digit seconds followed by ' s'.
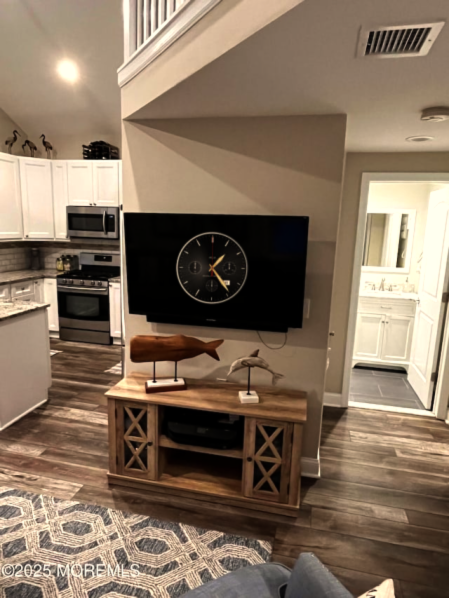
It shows 1 h 24 min
